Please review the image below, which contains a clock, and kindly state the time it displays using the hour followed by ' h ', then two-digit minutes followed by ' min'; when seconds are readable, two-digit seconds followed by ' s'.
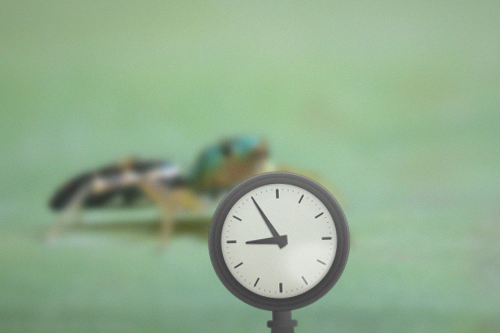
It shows 8 h 55 min
